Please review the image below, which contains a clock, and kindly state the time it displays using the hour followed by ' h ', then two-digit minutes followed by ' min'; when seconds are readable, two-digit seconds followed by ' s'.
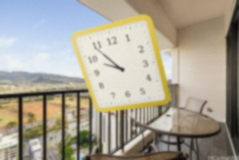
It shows 9 h 54 min
